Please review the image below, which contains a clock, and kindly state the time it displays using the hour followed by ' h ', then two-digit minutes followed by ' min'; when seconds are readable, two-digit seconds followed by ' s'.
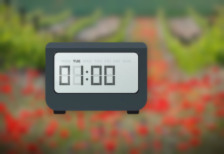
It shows 1 h 00 min
